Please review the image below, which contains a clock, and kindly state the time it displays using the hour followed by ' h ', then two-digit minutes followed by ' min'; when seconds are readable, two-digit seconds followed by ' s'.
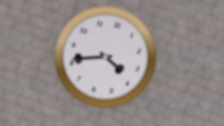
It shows 3 h 41 min
